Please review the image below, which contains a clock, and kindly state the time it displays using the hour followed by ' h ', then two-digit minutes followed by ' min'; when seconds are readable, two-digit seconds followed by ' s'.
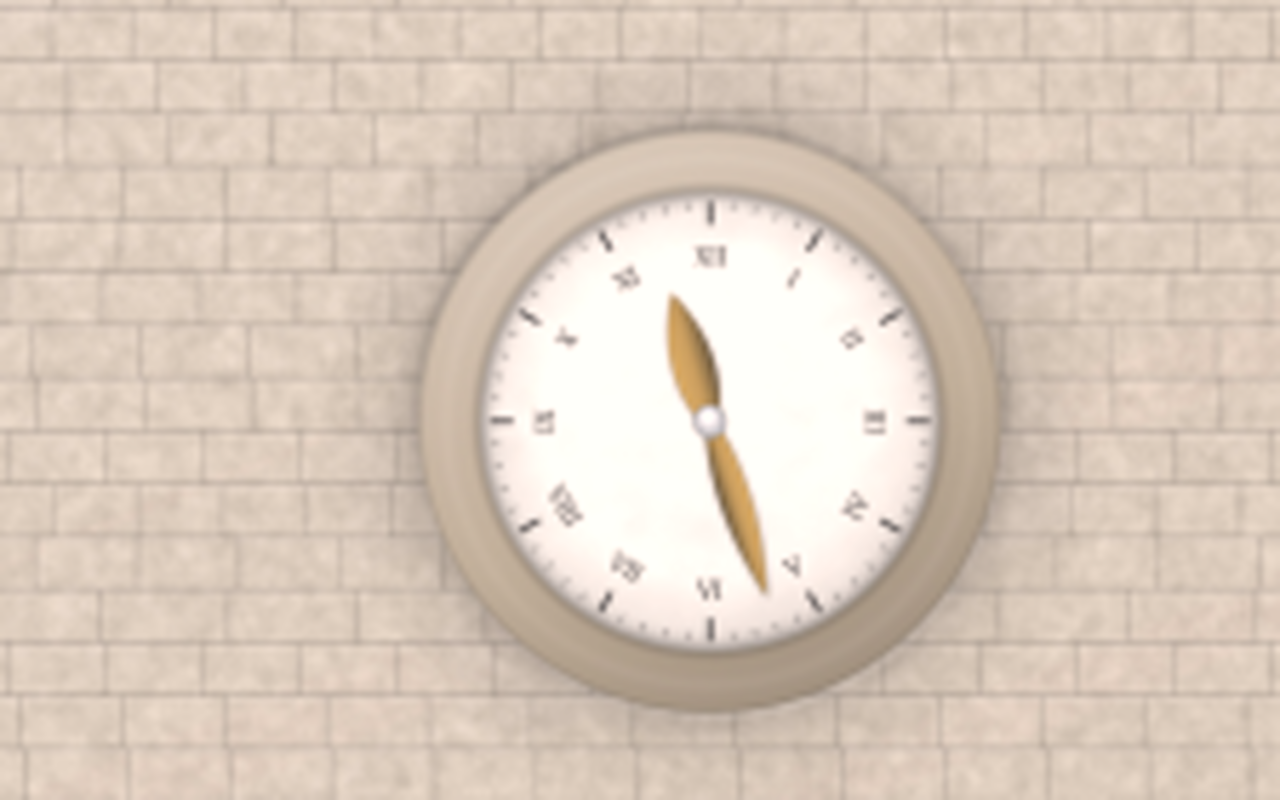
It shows 11 h 27 min
